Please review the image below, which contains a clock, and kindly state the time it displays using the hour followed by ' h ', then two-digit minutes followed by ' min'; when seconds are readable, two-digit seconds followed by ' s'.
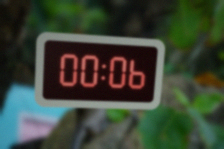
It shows 0 h 06 min
